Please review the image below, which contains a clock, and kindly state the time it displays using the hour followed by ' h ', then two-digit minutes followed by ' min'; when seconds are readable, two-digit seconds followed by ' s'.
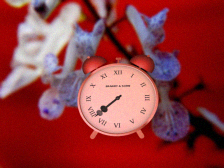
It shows 7 h 38 min
